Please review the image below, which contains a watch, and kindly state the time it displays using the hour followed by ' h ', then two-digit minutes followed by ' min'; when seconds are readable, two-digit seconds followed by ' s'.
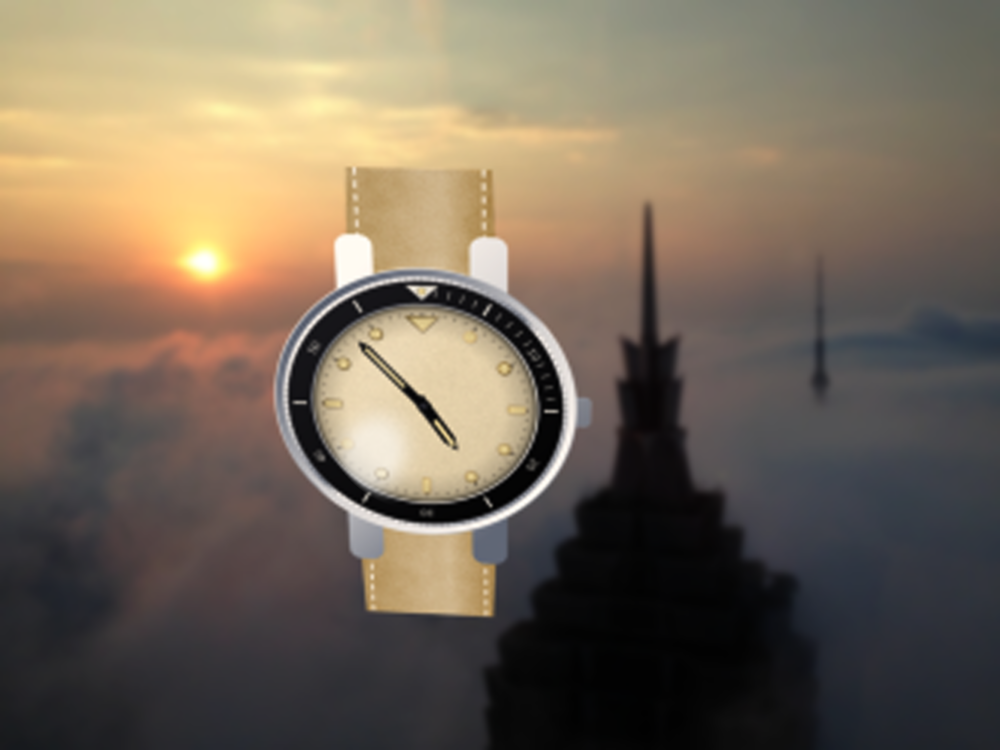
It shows 4 h 53 min
